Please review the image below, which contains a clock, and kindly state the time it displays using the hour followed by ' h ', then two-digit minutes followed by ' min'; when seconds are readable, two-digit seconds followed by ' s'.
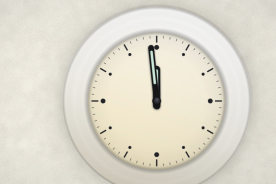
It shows 11 h 59 min
